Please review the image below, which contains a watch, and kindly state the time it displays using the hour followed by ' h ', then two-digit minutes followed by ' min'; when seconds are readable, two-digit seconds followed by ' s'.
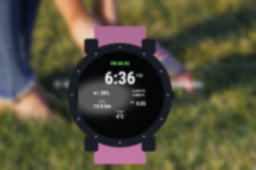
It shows 6 h 36 min
